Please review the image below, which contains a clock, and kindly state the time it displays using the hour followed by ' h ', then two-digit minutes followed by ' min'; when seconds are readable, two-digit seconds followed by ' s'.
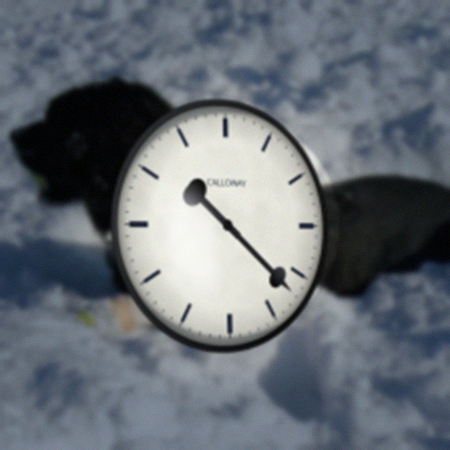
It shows 10 h 22 min
